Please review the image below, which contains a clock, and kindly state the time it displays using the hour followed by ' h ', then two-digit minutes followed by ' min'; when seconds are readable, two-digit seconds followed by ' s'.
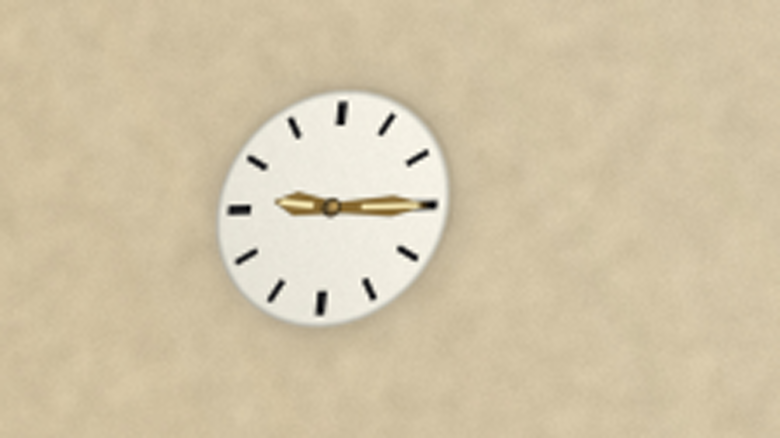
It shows 9 h 15 min
